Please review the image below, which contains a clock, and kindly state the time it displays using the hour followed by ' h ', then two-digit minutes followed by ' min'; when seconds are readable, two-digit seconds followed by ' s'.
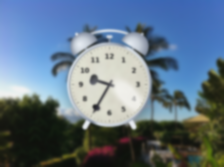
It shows 9 h 35 min
